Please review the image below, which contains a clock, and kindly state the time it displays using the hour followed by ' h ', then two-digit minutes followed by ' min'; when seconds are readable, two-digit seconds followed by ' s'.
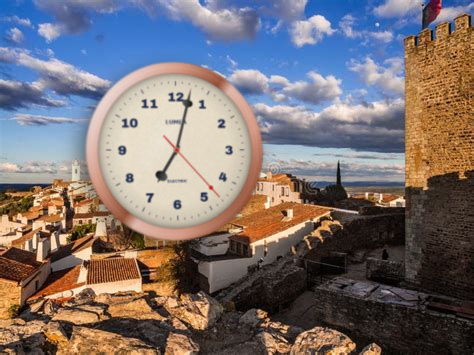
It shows 7 h 02 min 23 s
